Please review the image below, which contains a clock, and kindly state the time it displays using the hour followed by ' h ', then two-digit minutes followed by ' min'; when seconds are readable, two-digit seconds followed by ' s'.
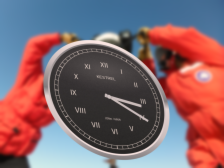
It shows 3 h 20 min
